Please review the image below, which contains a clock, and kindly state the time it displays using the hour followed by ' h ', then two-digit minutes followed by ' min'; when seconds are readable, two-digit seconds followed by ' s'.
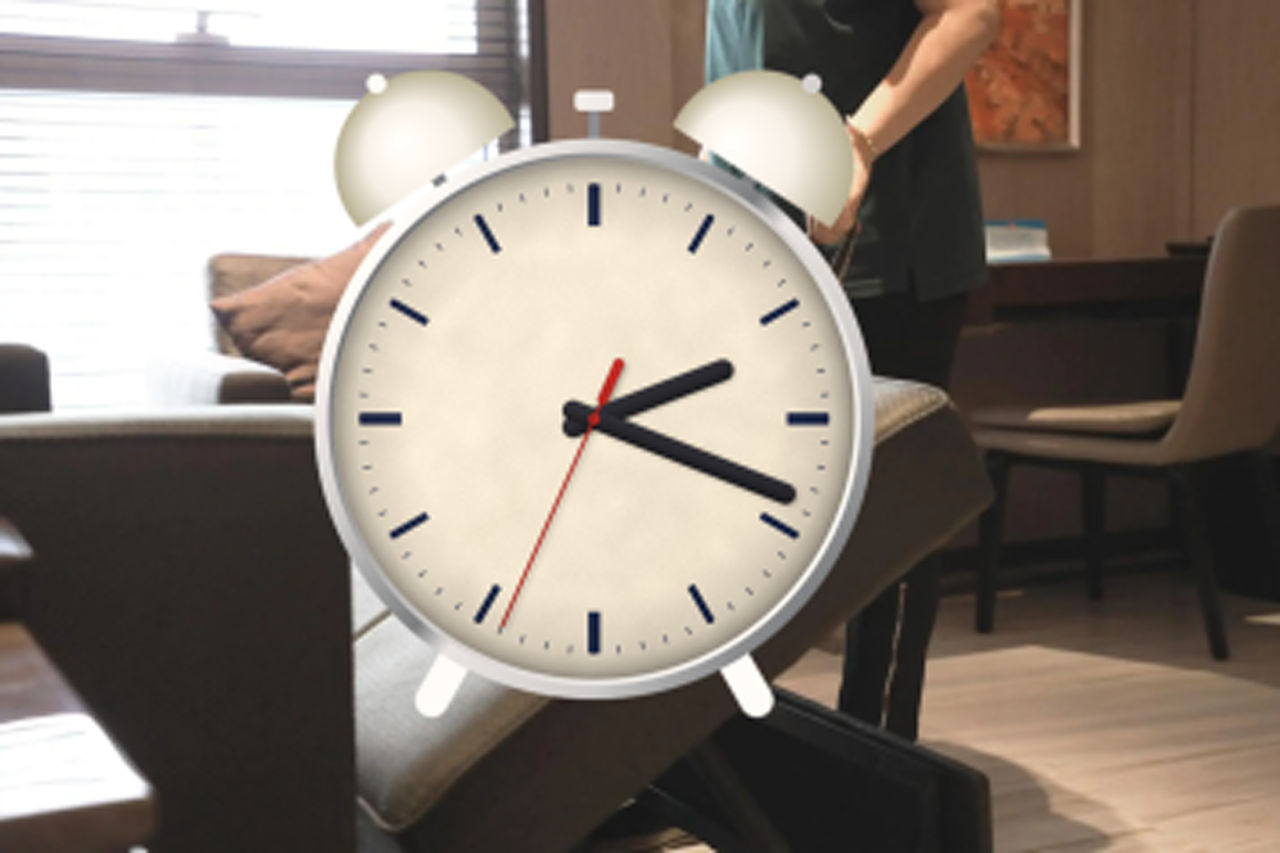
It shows 2 h 18 min 34 s
